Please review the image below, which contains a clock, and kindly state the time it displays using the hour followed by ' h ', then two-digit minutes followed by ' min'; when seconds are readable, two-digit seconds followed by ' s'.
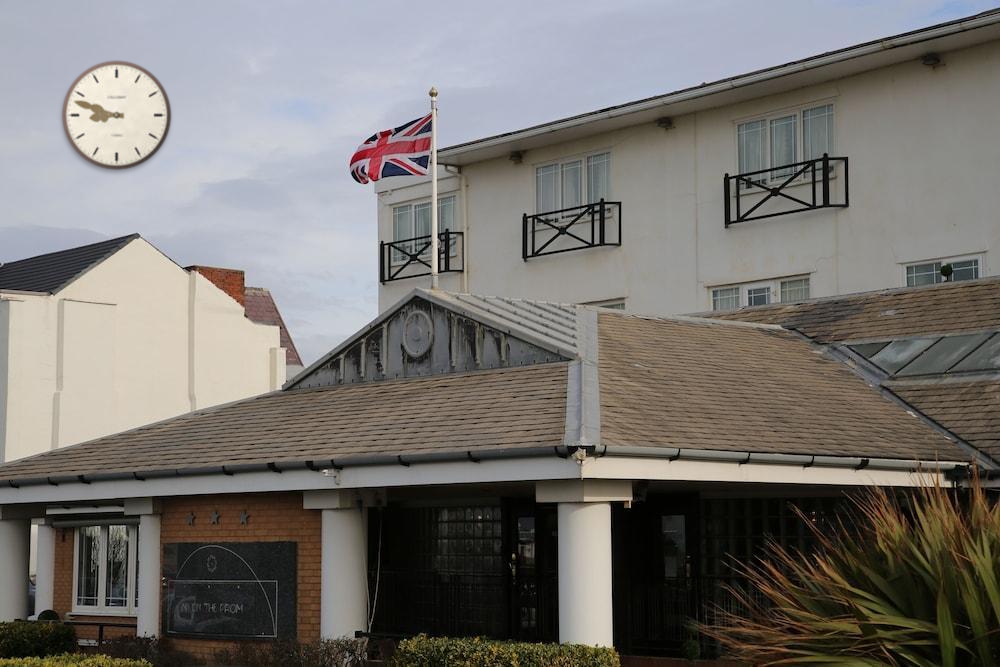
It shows 8 h 48 min
